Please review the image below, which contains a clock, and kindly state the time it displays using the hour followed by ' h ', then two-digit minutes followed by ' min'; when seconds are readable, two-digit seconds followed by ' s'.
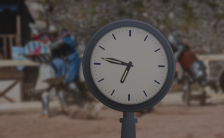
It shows 6 h 47 min
